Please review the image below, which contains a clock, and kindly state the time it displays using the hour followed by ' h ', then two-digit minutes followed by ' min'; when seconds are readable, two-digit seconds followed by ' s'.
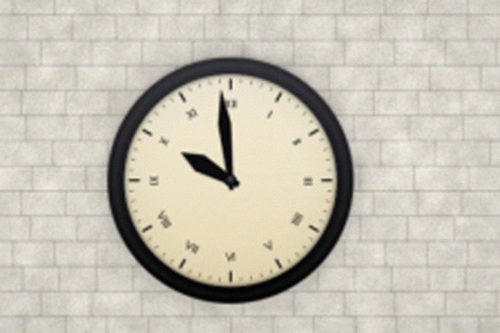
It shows 9 h 59 min
